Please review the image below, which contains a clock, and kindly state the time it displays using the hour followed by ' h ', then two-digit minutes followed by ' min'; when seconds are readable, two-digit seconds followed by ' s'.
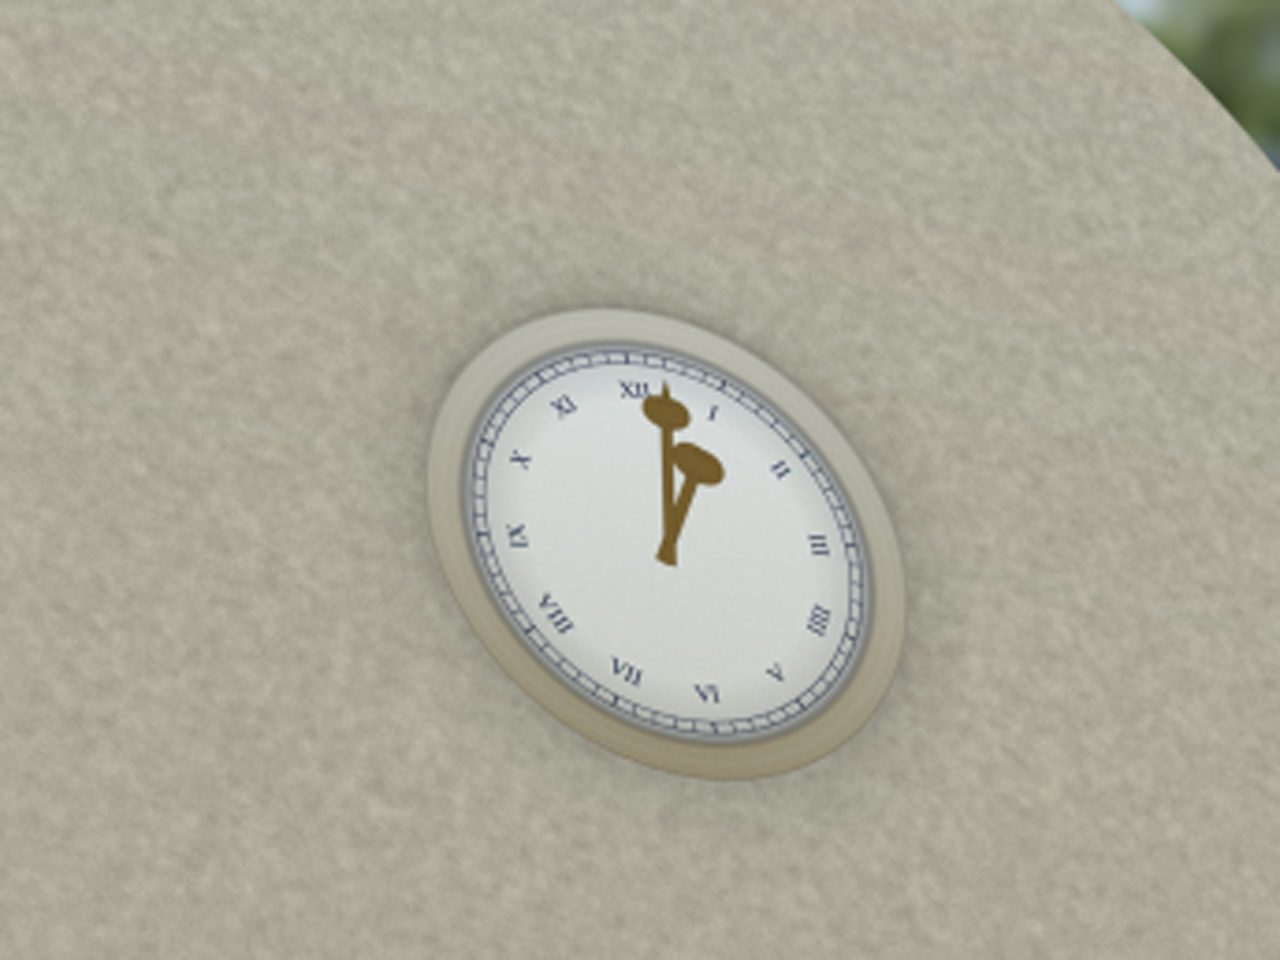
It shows 1 h 02 min
